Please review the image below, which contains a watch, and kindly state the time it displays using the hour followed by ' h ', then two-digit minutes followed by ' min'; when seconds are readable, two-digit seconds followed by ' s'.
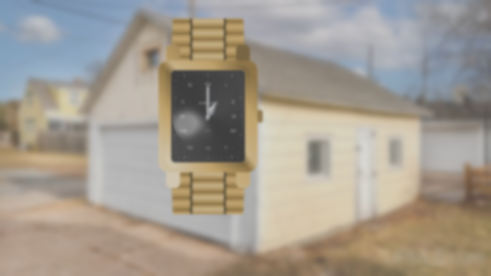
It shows 1 h 00 min
